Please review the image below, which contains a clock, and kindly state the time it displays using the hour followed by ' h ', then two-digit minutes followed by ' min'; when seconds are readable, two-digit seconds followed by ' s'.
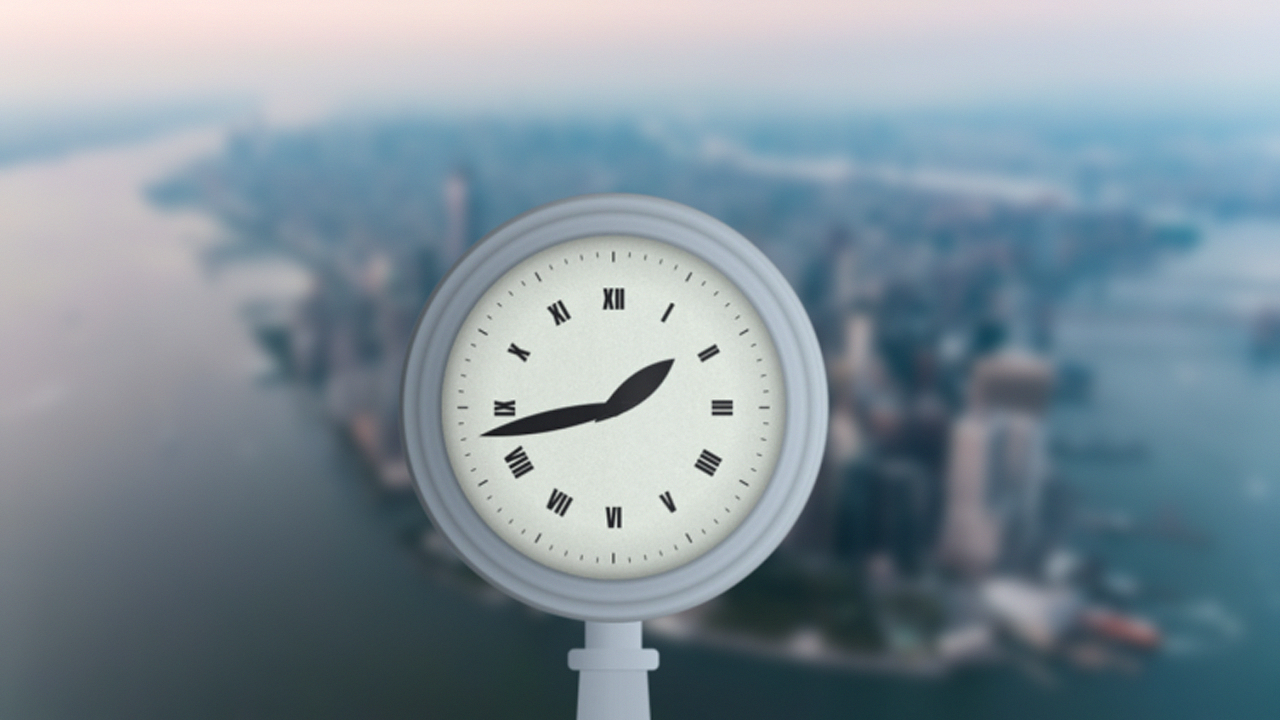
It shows 1 h 43 min
